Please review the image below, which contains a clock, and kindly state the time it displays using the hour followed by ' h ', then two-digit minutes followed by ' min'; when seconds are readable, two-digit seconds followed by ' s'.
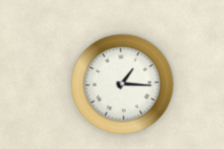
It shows 1 h 16 min
